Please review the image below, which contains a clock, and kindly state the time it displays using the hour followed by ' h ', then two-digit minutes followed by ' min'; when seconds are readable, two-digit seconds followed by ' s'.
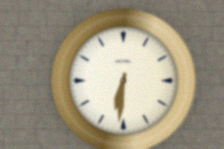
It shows 6 h 31 min
